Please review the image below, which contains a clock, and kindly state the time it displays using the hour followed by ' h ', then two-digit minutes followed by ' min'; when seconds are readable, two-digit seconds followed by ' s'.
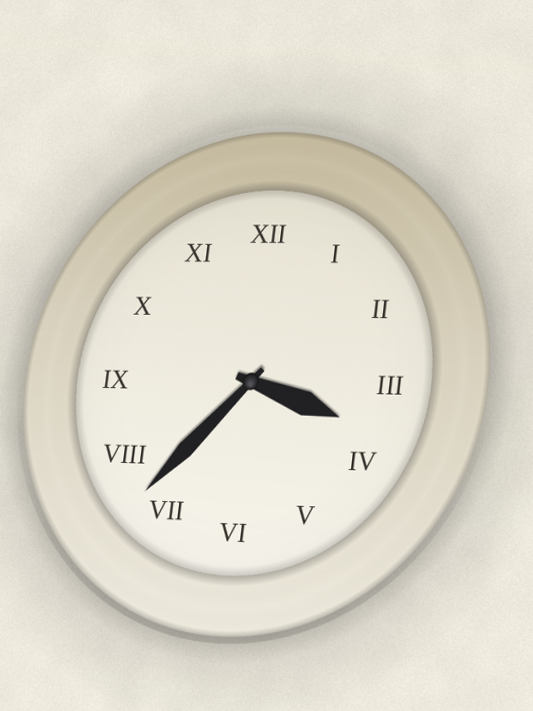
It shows 3 h 37 min
